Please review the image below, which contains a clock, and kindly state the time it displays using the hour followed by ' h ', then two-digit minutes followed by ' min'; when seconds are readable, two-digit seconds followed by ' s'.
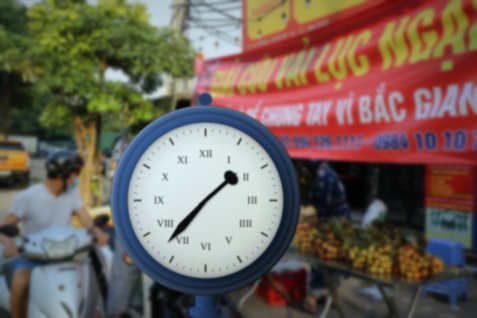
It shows 1 h 37 min
